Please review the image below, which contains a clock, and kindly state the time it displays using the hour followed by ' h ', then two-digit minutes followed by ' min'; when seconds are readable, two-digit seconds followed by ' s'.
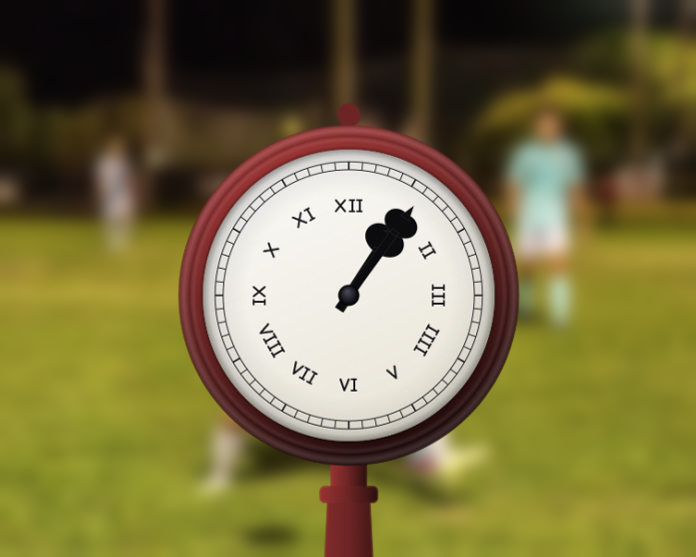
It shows 1 h 06 min
